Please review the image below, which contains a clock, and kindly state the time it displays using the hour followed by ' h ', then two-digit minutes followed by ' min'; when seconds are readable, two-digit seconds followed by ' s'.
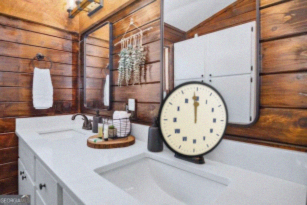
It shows 11 h 59 min
